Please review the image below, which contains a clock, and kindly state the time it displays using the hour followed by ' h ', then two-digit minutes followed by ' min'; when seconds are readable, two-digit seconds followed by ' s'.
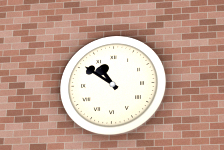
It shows 10 h 51 min
